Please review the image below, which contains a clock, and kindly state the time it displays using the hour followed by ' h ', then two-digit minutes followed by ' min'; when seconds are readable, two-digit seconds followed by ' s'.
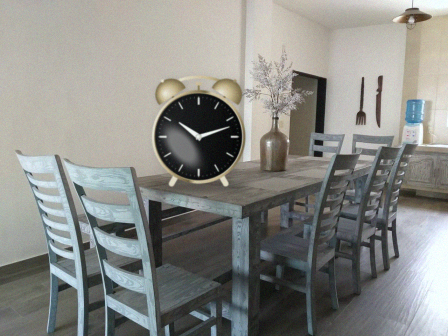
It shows 10 h 12 min
